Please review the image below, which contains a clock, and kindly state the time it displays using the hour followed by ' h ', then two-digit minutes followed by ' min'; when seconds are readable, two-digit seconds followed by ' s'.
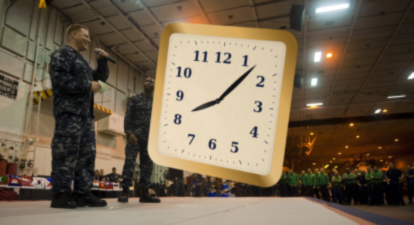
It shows 8 h 07 min
